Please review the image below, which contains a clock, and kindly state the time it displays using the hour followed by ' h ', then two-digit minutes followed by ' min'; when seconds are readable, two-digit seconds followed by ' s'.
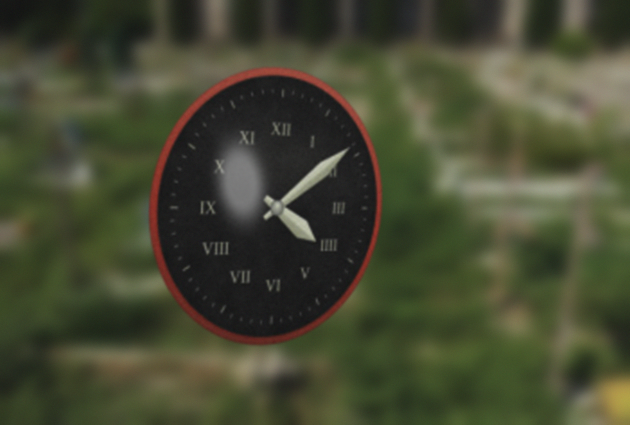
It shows 4 h 09 min
